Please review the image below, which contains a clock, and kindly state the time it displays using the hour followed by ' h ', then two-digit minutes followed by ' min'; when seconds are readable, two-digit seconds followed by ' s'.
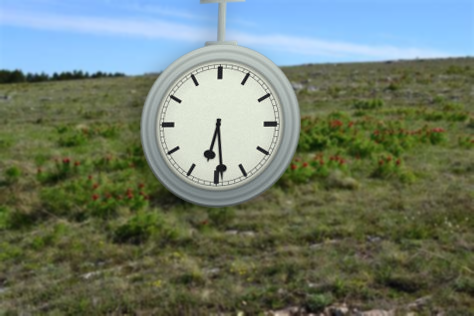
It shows 6 h 29 min
